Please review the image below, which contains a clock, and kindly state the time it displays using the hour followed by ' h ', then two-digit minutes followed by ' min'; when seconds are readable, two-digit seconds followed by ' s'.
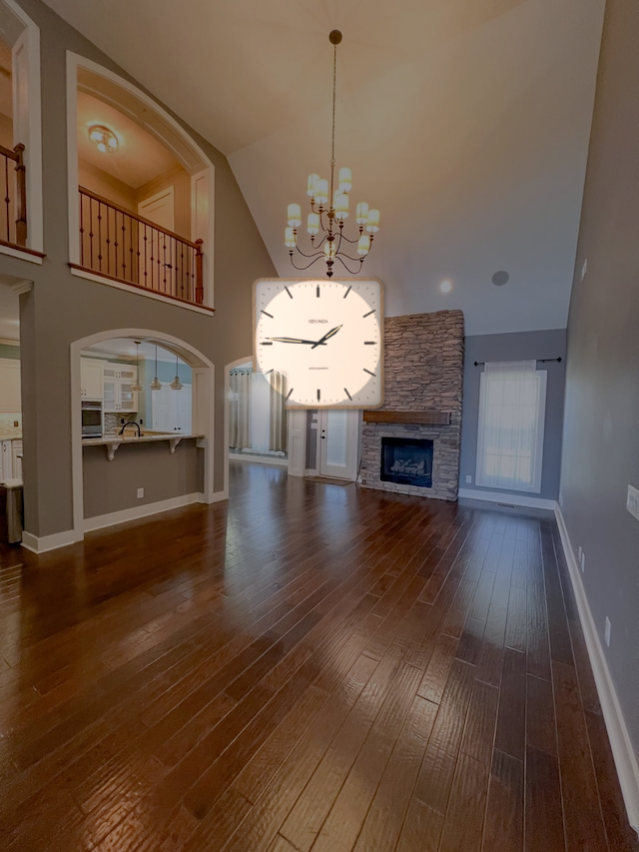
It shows 1 h 46 min
